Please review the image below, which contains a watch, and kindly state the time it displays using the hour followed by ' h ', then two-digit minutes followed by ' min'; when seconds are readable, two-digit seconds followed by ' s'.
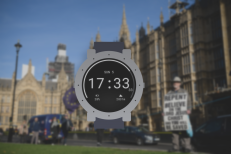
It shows 17 h 33 min
